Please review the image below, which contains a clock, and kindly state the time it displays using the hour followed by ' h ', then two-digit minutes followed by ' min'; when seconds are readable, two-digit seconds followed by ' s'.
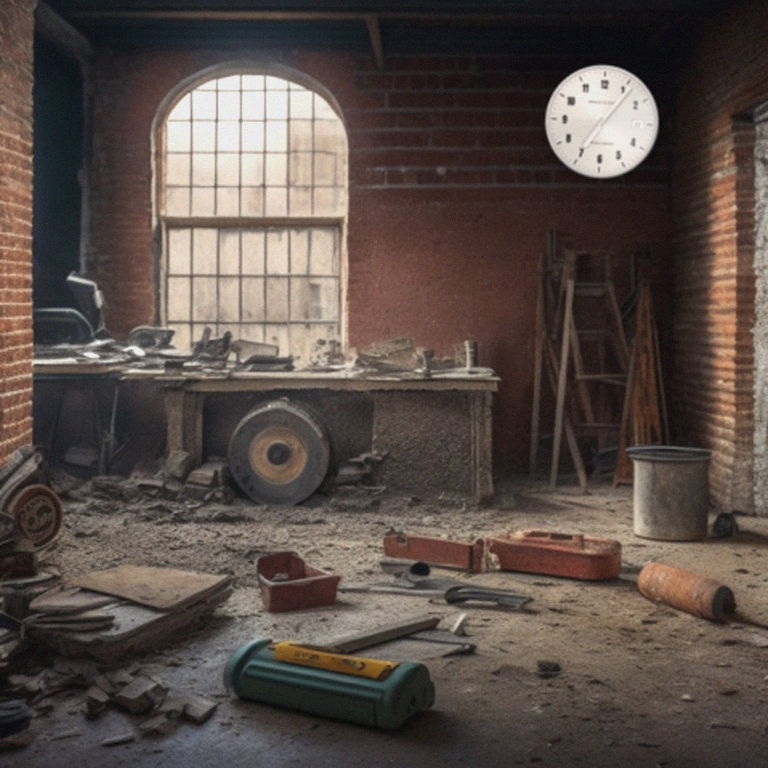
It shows 7 h 06 min
